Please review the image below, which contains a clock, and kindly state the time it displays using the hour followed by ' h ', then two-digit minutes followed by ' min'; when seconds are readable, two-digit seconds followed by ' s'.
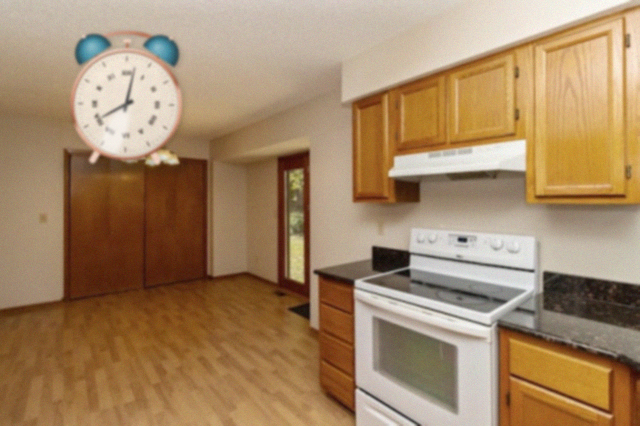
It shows 8 h 02 min
